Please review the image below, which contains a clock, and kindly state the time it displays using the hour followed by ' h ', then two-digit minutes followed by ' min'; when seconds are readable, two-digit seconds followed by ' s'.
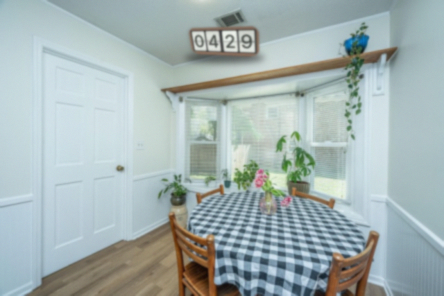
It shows 4 h 29 min
